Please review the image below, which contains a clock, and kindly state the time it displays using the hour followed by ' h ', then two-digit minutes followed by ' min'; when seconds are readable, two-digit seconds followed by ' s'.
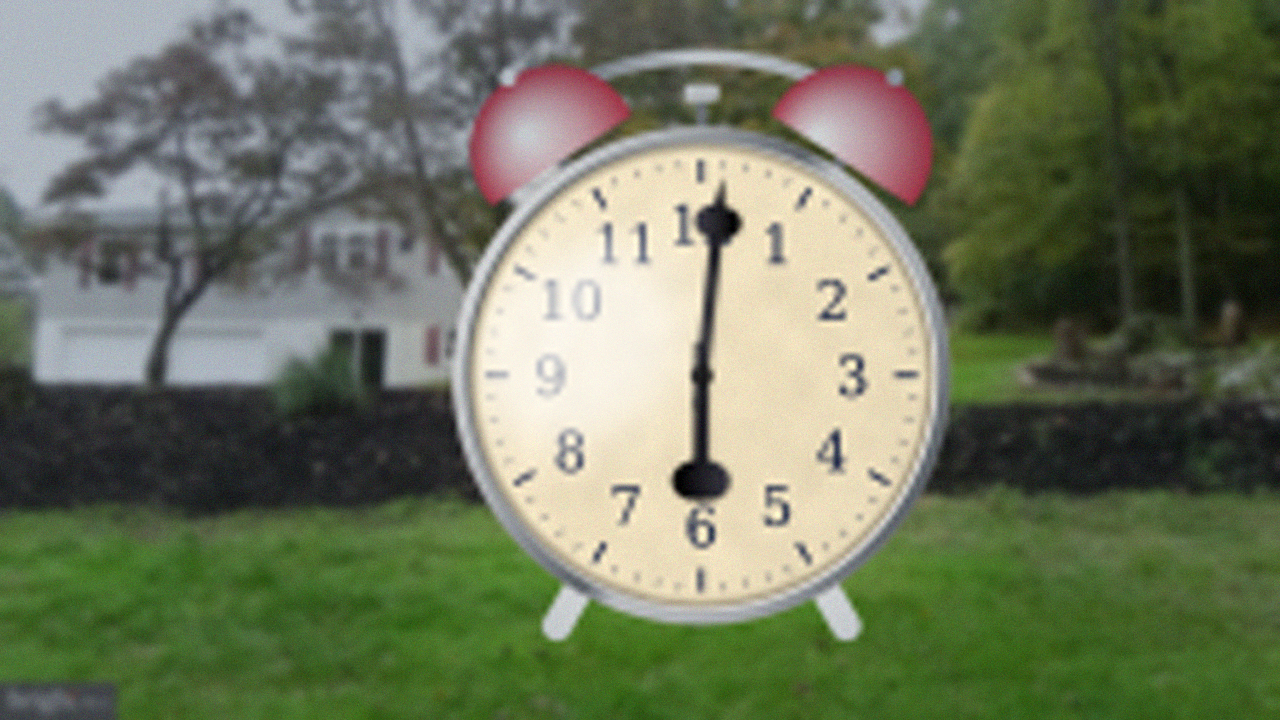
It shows 6 h 01 min
